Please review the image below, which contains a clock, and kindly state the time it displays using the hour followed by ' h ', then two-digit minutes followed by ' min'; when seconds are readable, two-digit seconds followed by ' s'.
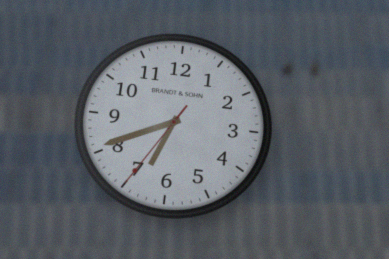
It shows 6 h 40 min 35 s
